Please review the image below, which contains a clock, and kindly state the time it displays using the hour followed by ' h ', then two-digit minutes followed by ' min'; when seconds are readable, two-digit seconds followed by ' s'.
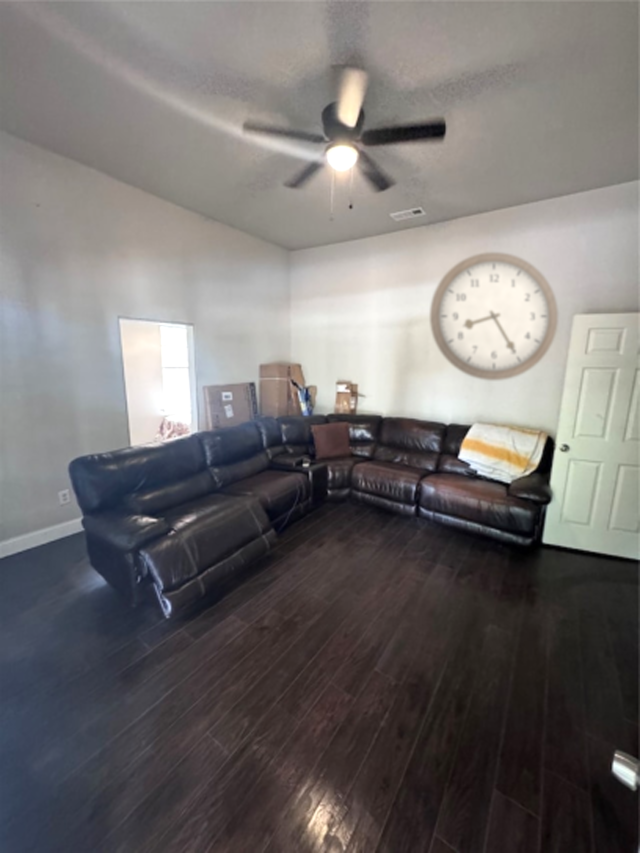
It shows 8 h 25 min
